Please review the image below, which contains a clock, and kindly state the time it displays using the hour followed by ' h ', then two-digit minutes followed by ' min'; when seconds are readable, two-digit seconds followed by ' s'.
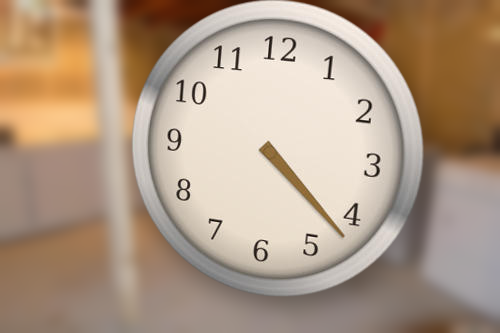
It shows 4 h 22 min
